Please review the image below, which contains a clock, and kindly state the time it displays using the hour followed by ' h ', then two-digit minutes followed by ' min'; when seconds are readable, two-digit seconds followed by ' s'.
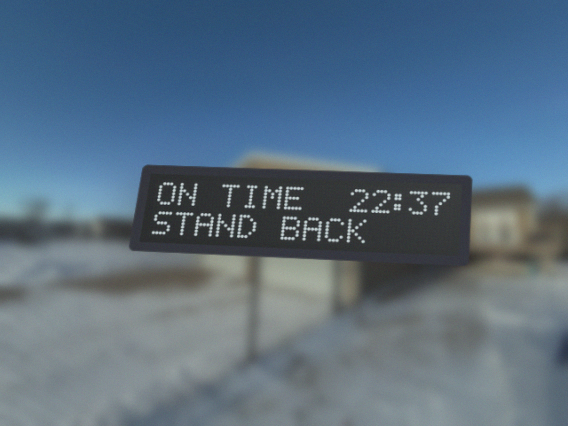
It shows 22 h 37 min
